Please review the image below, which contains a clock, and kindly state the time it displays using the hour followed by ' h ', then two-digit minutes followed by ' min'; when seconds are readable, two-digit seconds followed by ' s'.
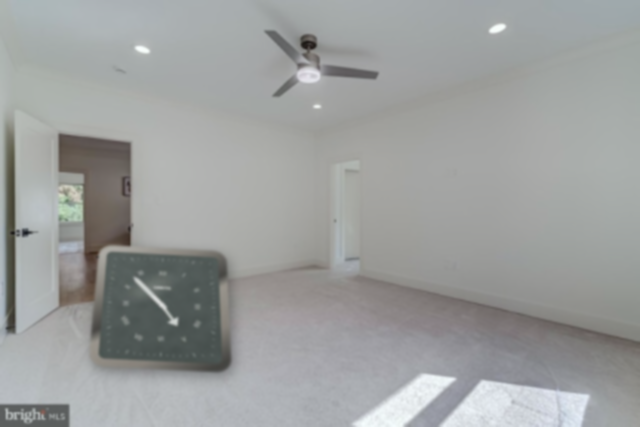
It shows 4 h 53 min
